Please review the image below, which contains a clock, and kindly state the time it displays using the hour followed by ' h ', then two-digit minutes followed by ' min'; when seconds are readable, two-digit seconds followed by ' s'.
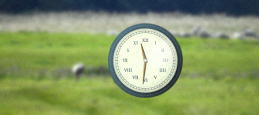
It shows 11 h 31 min
